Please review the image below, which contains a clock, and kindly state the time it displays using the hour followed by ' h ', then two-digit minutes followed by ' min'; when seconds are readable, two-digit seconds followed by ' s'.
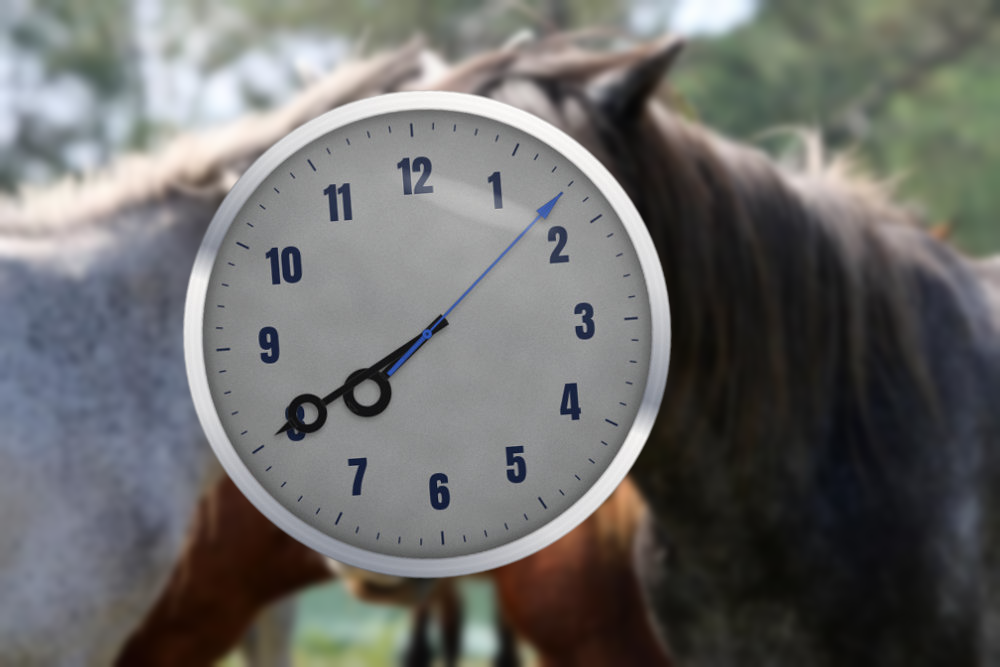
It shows 7 h 40 min 08 s
